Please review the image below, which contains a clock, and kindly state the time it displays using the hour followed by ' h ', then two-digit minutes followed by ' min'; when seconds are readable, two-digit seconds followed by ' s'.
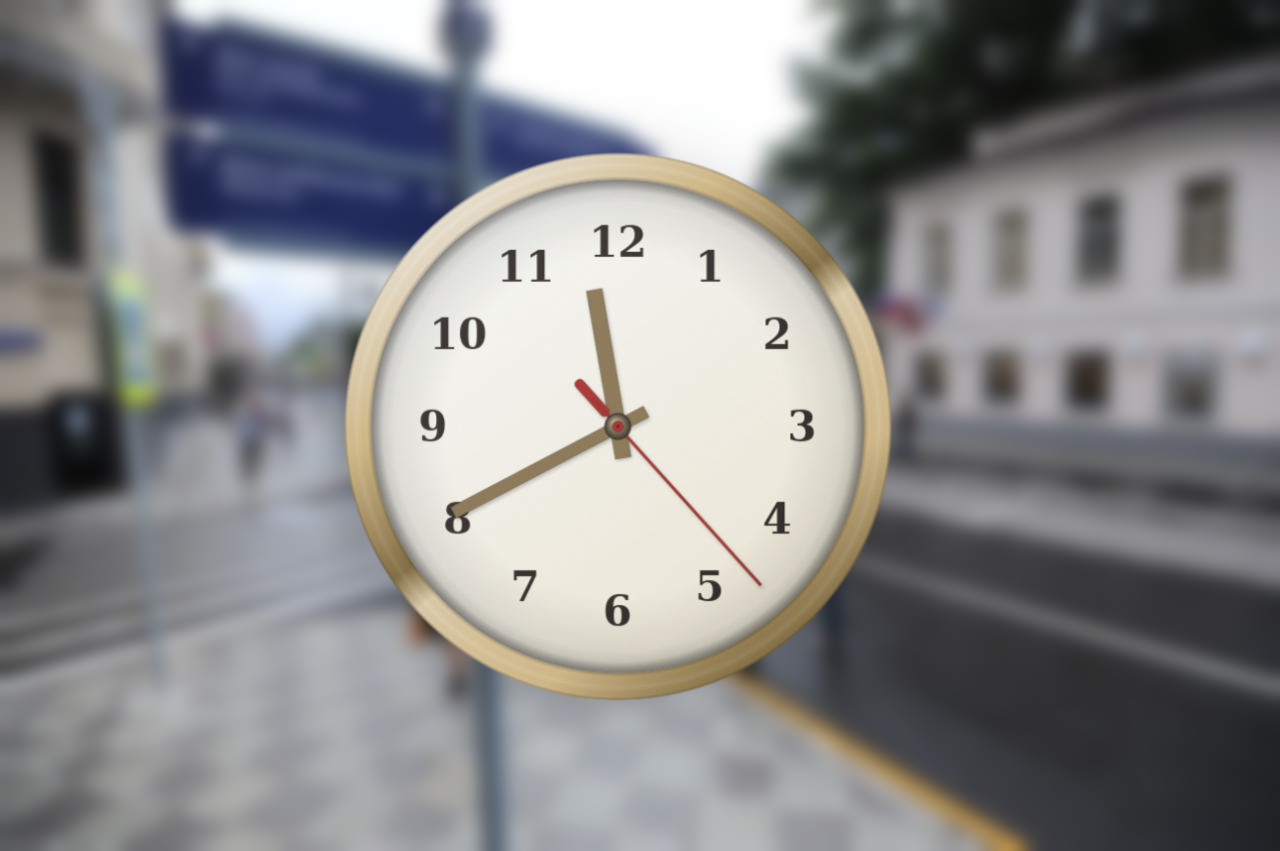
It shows 11 h 40 min 23 s
